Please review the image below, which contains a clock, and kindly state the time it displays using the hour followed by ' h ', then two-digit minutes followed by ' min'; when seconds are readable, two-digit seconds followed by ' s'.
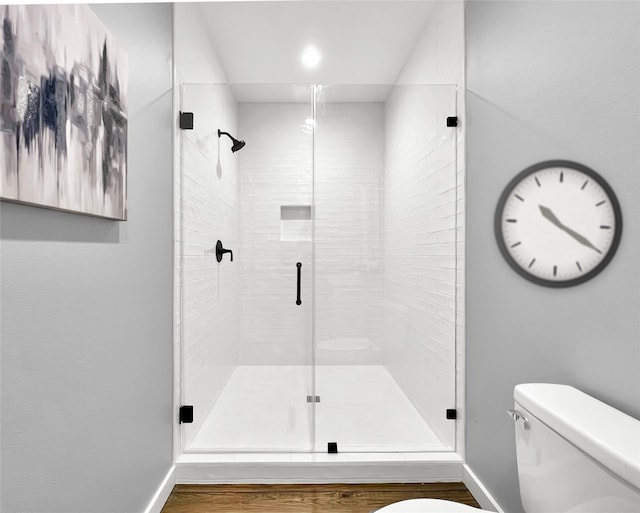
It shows 10 h 20 min
